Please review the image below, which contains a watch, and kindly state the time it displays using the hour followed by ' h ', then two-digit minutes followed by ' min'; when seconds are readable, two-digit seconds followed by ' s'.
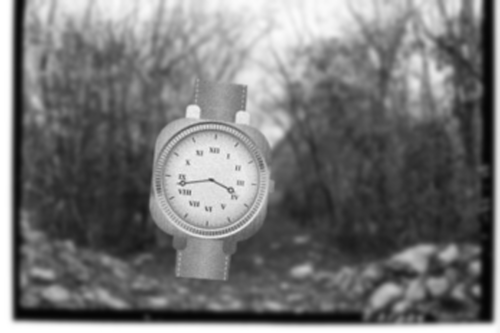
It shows 3 h 43 min
